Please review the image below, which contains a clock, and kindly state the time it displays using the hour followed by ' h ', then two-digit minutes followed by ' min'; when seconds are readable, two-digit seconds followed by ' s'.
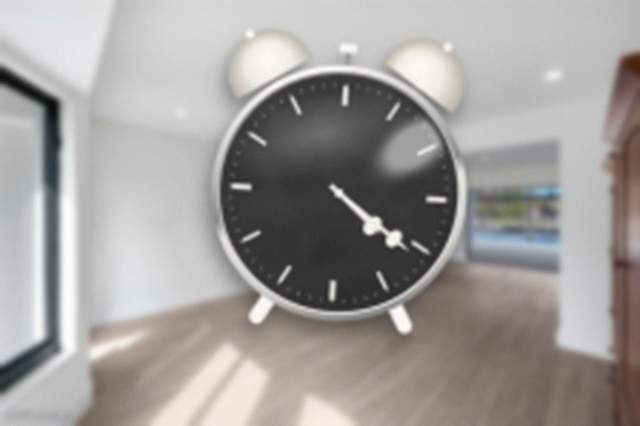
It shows 4 h 21 min
